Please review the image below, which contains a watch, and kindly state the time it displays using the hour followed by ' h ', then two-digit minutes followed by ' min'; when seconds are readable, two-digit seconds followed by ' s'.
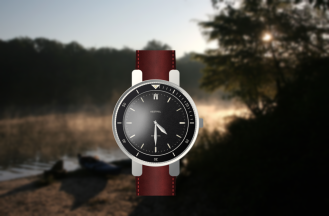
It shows 4 h 30 min
